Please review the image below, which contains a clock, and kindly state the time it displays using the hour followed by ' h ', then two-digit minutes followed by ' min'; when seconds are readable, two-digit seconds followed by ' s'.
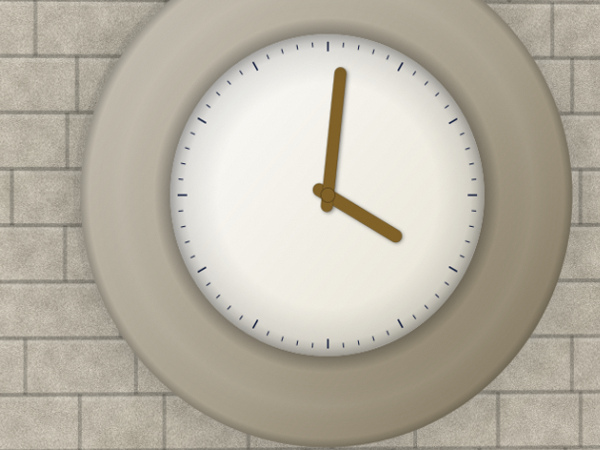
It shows 4 h 01 min
